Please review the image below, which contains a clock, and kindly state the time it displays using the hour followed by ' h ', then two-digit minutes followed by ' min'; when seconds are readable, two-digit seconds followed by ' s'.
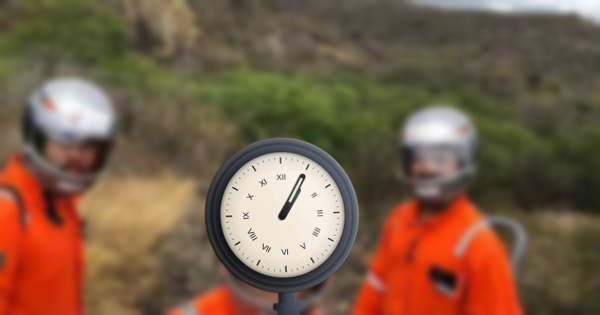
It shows 1 h 05 min
